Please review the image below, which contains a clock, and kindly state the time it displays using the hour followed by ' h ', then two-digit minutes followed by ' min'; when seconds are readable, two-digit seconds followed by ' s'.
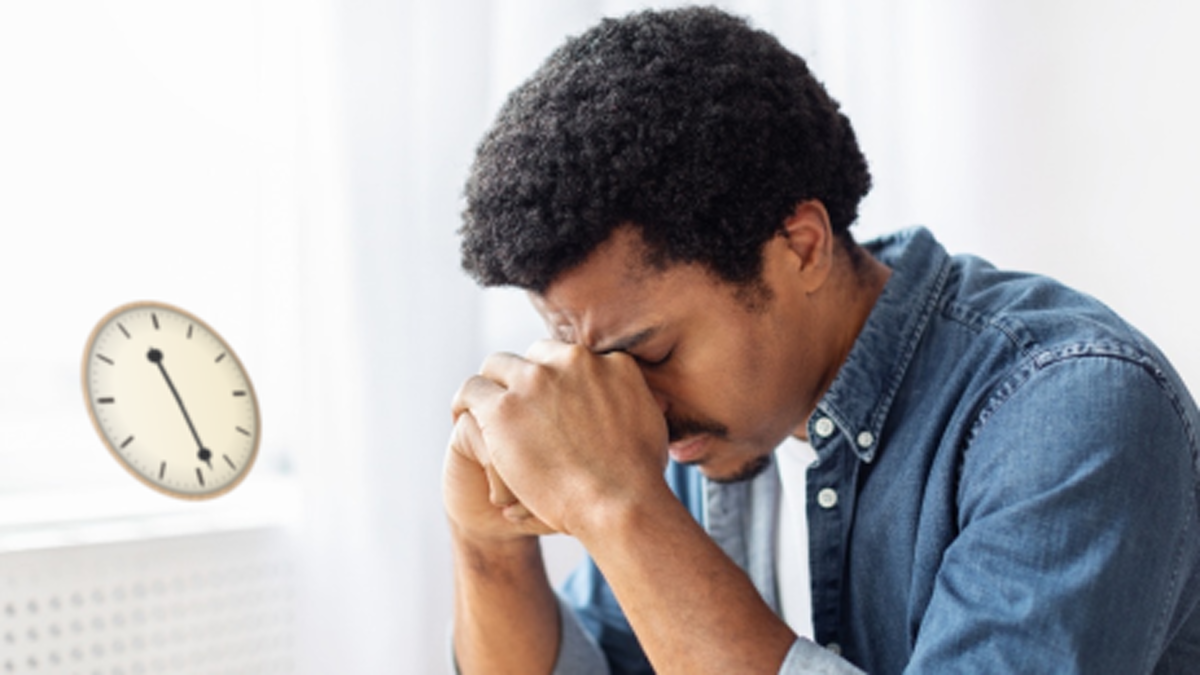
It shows 11 h 28 min
